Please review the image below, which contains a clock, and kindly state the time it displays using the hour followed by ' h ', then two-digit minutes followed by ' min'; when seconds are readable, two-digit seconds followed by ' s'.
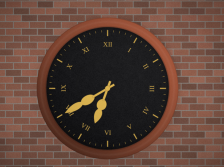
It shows 6 h 40 min
